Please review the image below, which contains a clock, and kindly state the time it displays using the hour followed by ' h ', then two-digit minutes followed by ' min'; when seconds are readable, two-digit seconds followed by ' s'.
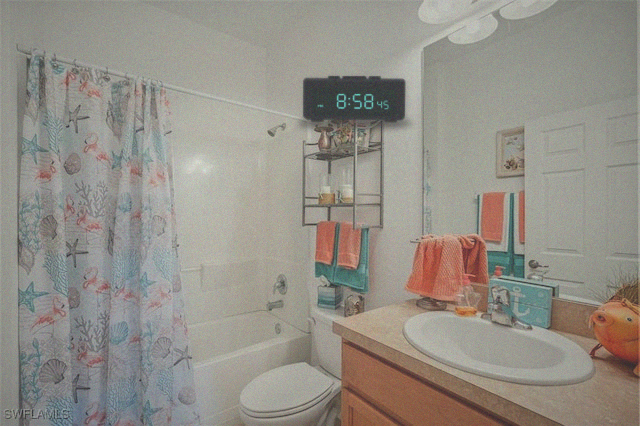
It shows 8 h 58 min
